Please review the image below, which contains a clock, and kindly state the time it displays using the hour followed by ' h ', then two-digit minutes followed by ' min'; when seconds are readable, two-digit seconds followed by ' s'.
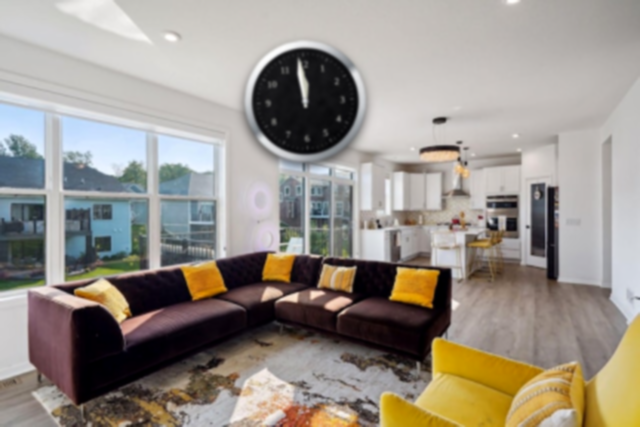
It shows 11 h 59 min
